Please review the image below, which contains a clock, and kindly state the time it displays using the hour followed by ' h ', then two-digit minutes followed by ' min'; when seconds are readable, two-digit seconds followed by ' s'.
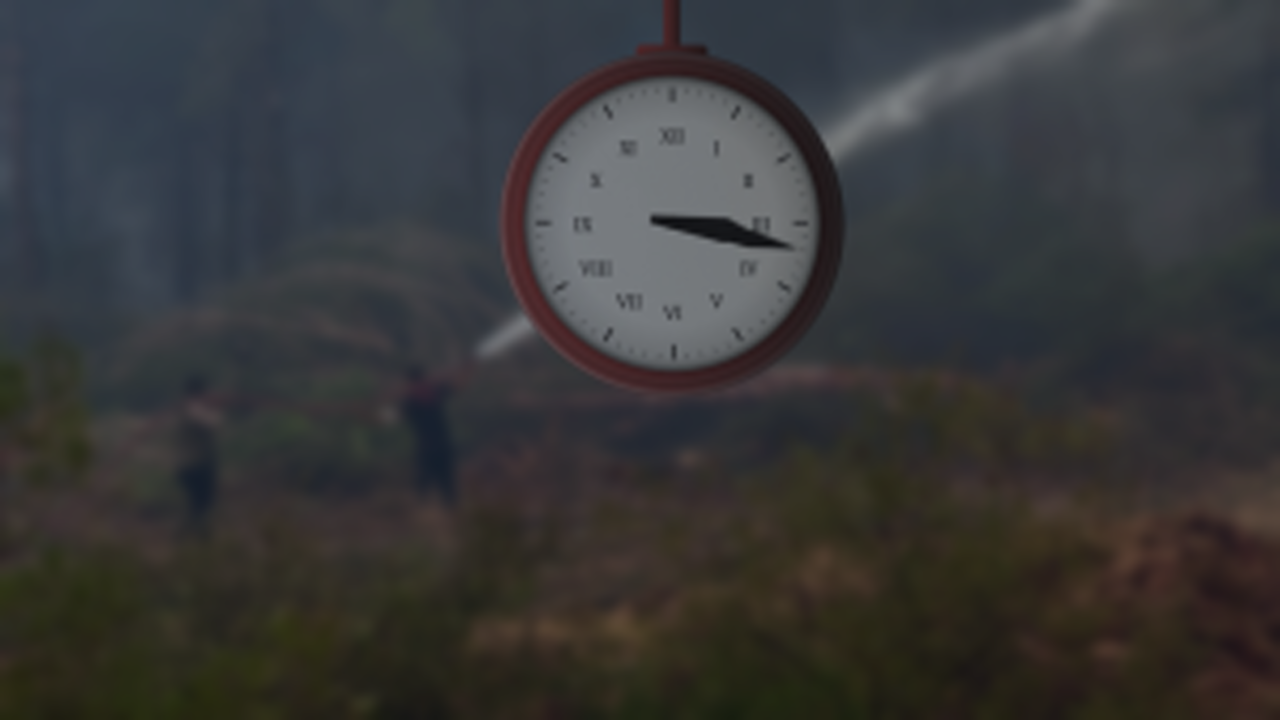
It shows 3 h 17 min
